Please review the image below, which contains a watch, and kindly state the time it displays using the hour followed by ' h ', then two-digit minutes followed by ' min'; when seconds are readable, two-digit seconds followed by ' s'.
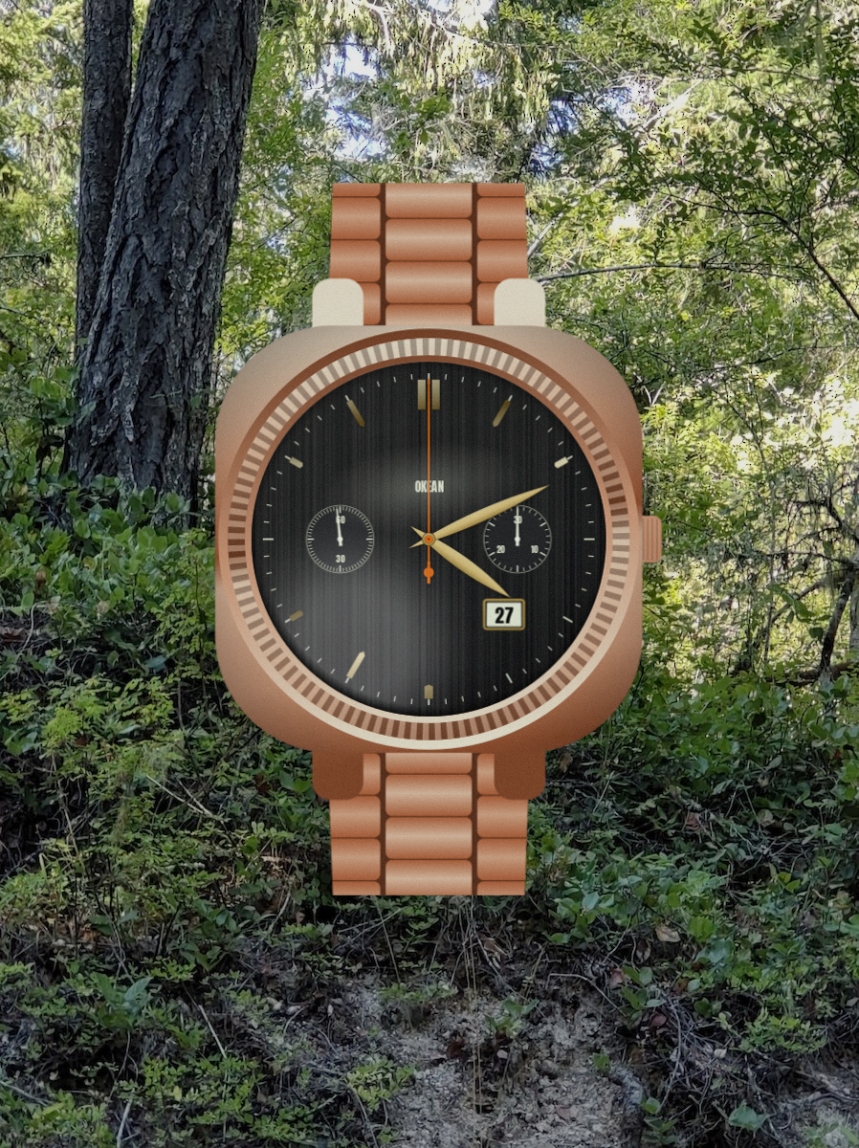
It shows 4 h 10 min 59 s
